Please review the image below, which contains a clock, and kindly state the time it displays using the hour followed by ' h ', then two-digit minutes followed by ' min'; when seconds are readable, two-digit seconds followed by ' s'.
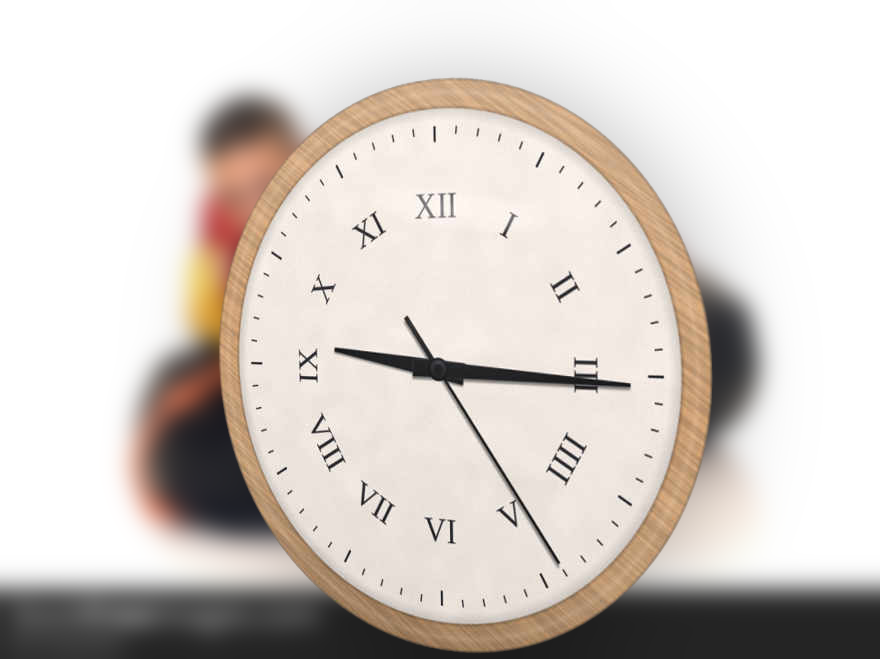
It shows 9 h 15 min 24 s
